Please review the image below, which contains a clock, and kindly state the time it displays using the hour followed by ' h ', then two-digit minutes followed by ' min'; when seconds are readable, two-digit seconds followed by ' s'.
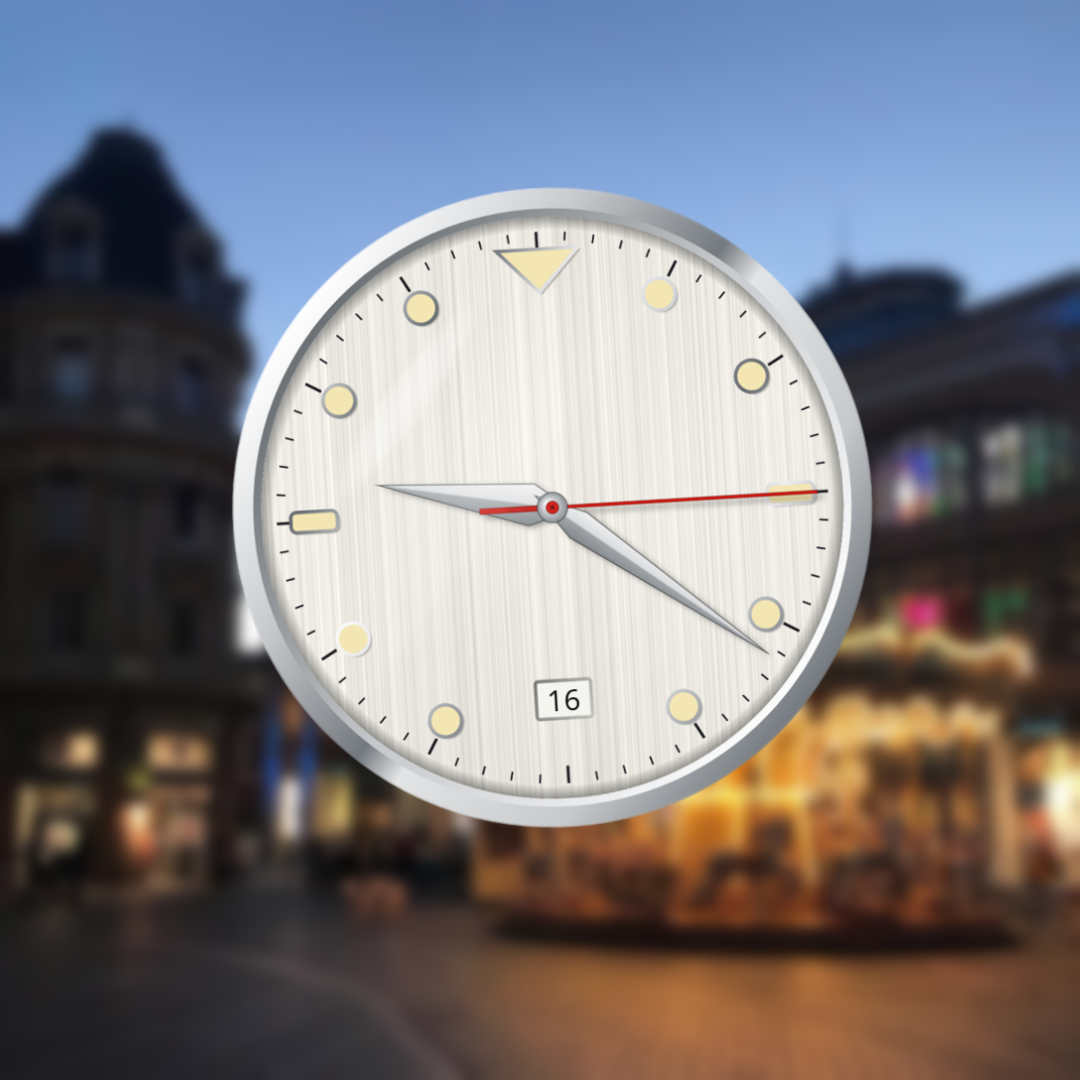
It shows 9 h 21 min 15 s
